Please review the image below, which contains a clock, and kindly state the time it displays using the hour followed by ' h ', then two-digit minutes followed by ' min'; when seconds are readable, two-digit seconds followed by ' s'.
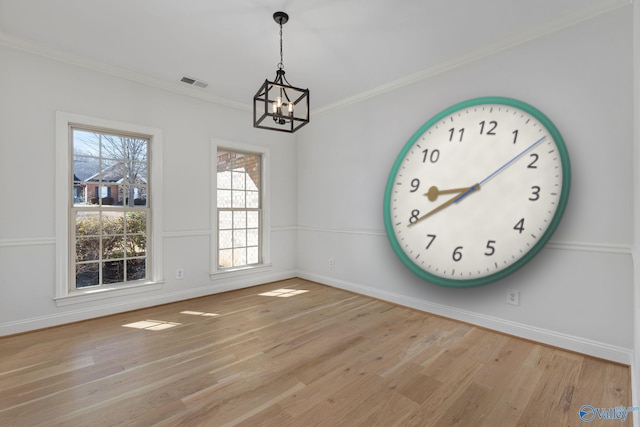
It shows 8 h 39 min 08 s
